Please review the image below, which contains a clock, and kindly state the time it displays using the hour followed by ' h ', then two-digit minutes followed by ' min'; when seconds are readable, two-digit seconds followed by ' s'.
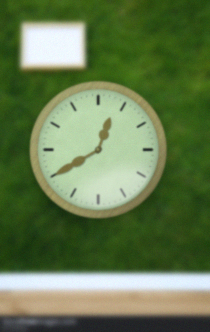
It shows 12 h 40 min
